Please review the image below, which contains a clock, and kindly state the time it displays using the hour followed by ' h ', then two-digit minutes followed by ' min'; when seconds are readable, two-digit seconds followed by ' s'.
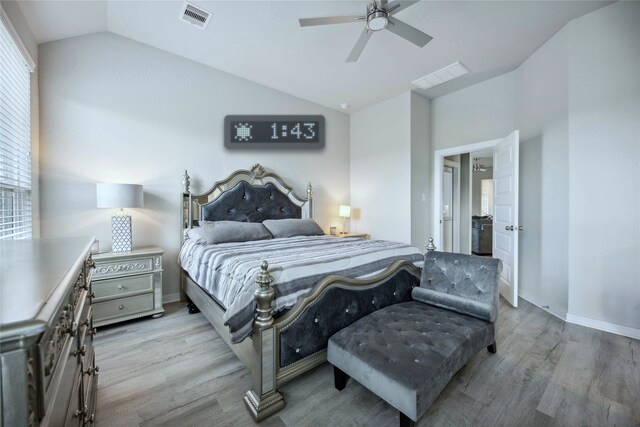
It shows 1 h 43 min
